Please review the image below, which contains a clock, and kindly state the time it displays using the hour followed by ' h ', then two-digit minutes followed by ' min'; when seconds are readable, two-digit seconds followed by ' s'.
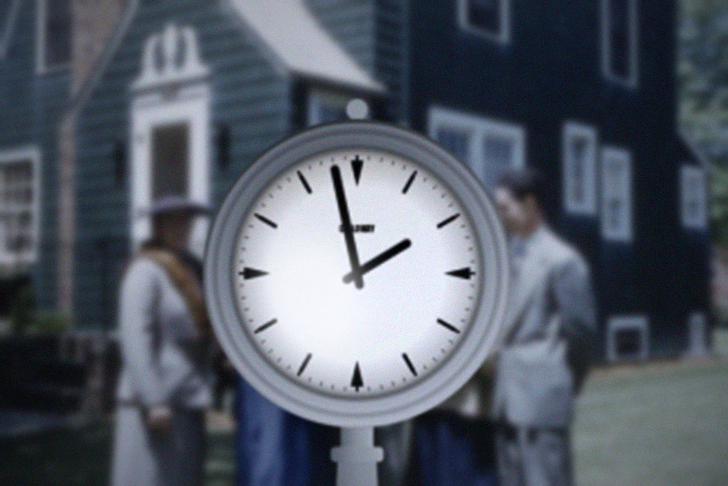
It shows 1 h 58 min
